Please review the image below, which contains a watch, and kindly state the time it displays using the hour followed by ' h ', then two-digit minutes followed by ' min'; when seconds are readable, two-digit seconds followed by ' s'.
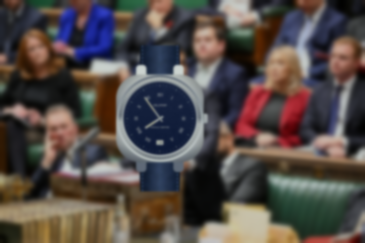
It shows 7 h 54 min
